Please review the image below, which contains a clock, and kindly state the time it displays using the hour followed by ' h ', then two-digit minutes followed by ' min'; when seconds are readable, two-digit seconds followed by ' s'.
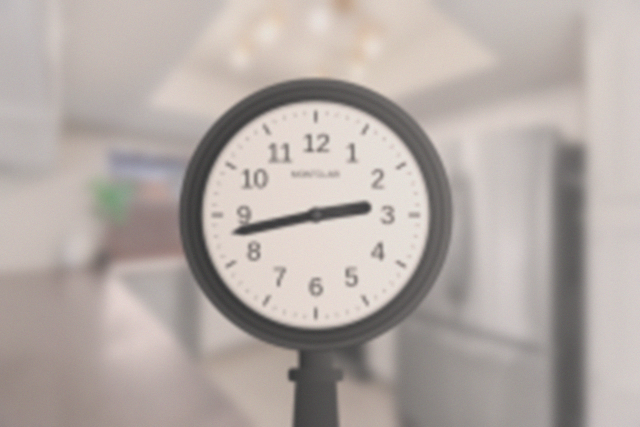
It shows 2 h 43 min
